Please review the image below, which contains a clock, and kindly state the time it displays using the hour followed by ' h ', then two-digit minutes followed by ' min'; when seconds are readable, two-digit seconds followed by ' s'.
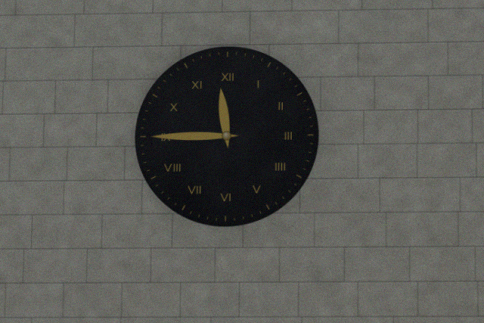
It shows 11 h 45 min
